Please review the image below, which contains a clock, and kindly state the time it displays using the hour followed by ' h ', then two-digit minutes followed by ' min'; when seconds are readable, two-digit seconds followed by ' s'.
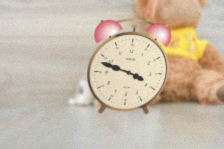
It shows 3 h 48 min
